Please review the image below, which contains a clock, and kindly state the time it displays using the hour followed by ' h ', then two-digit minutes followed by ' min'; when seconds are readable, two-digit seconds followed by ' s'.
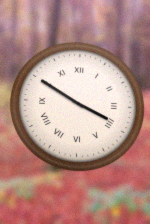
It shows 3 h 50 min
